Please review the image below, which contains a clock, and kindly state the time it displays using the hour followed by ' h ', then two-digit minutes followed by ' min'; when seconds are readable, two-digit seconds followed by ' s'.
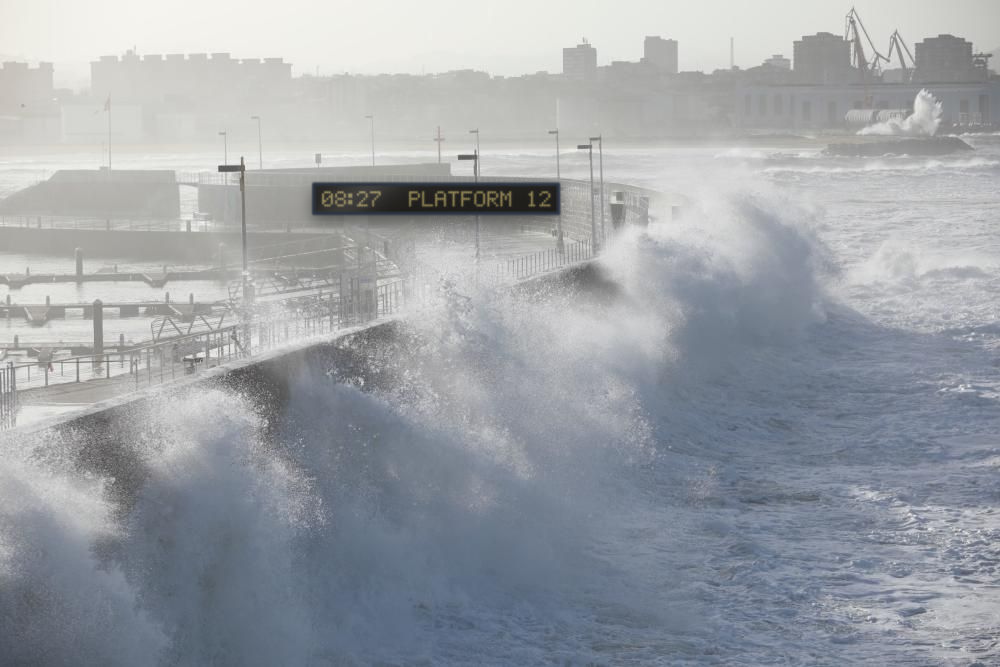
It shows 8 h 27 min
